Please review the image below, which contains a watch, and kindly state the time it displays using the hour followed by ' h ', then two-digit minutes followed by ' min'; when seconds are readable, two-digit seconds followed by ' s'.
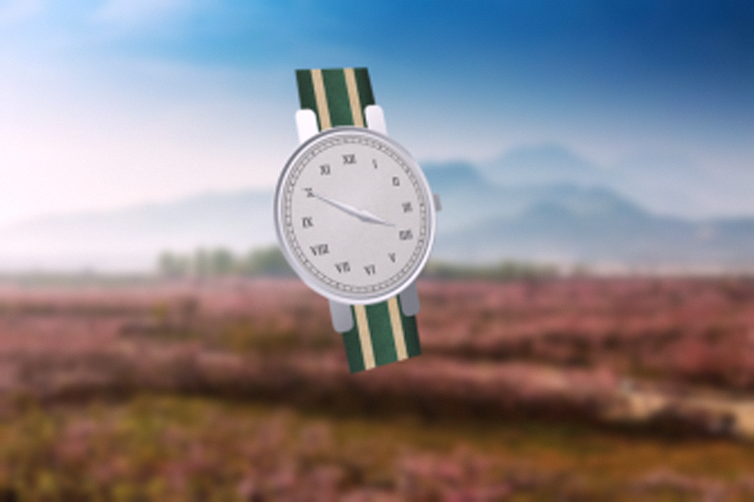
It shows 3 h 50 min
